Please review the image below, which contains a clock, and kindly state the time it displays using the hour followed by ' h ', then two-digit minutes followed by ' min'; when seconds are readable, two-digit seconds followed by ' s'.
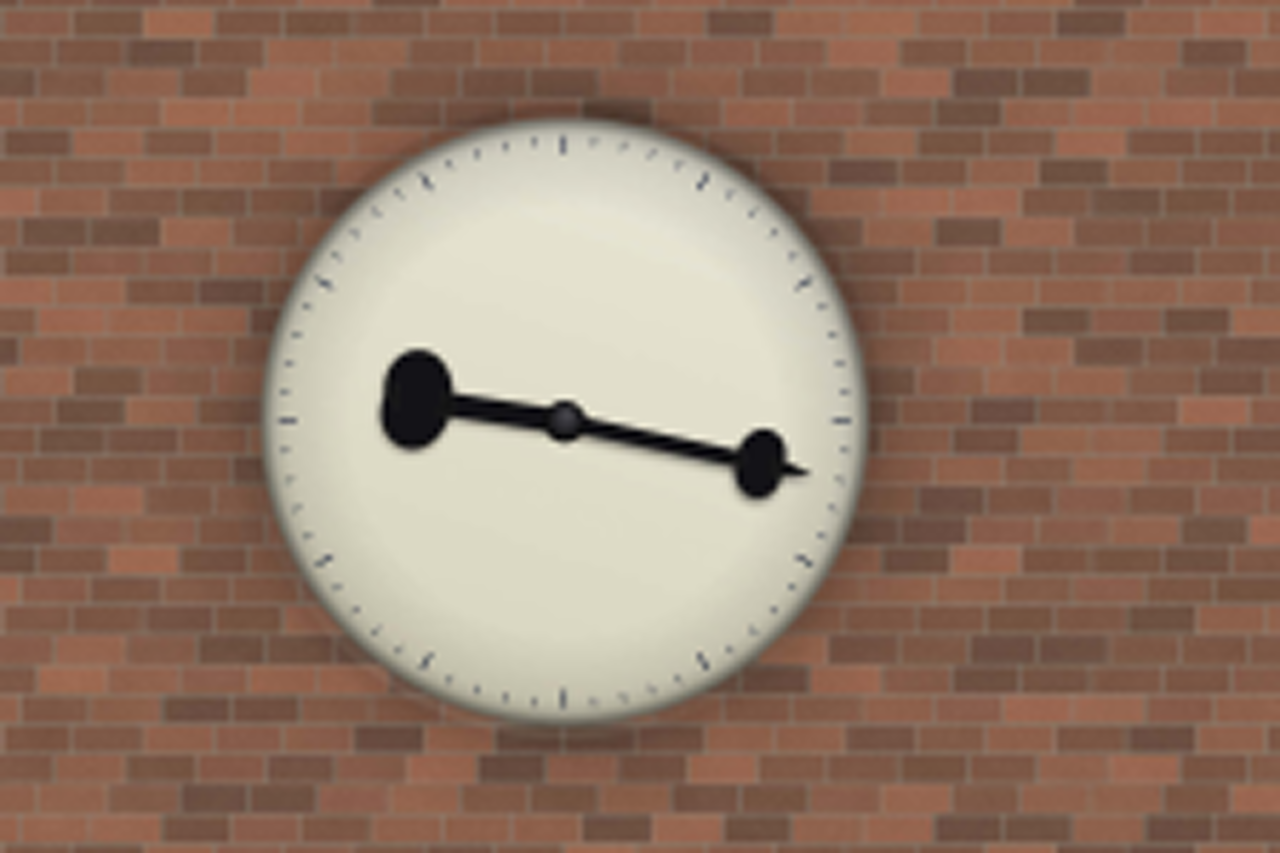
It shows 9 h 17 min
